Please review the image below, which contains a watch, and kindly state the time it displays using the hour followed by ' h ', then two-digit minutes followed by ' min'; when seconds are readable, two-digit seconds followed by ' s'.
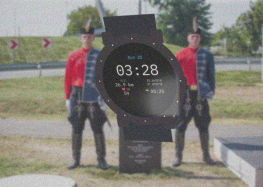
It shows 3 h 28 min
